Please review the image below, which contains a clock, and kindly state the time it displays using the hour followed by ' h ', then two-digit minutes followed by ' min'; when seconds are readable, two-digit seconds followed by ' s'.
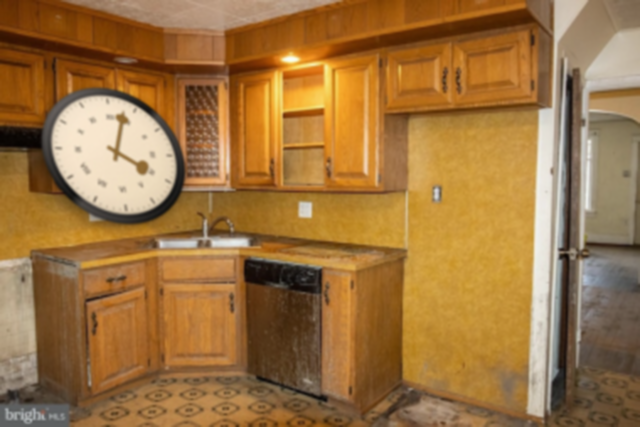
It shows 4 h 03 min
